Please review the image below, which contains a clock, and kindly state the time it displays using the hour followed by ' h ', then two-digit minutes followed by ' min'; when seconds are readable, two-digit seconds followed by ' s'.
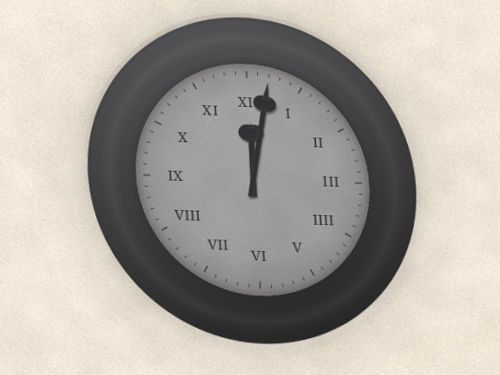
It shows 12 h 02 min
